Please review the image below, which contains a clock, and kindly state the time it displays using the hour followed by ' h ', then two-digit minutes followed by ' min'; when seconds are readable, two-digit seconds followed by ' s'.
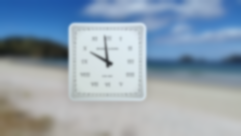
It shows 9 h 59 min
